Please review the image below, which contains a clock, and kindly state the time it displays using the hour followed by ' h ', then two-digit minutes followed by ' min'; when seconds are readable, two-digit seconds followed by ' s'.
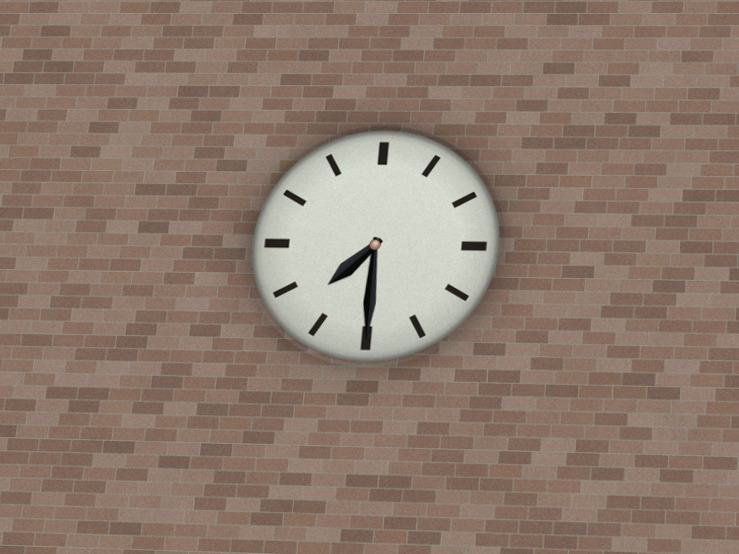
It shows 7 h 30 min
